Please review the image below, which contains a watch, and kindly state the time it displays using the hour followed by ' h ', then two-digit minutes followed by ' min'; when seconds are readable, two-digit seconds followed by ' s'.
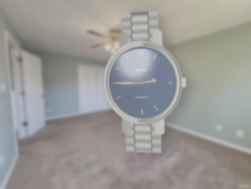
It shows 2 h 45 min
